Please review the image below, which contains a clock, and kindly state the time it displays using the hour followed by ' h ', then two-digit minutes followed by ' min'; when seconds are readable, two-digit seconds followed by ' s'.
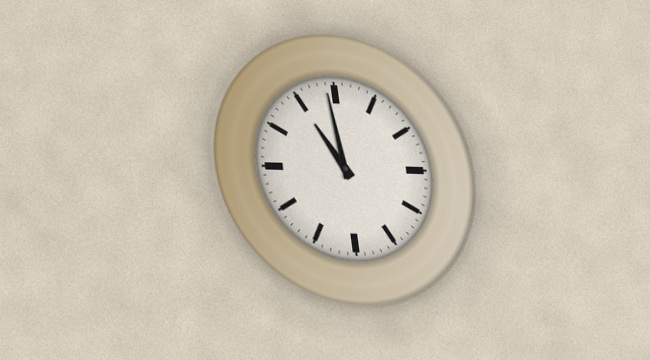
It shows 10 h 59 min
